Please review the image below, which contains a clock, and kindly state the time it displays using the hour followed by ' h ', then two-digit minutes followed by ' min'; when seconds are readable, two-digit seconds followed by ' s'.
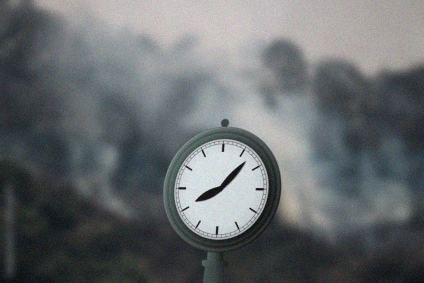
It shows 8 h 07 min
